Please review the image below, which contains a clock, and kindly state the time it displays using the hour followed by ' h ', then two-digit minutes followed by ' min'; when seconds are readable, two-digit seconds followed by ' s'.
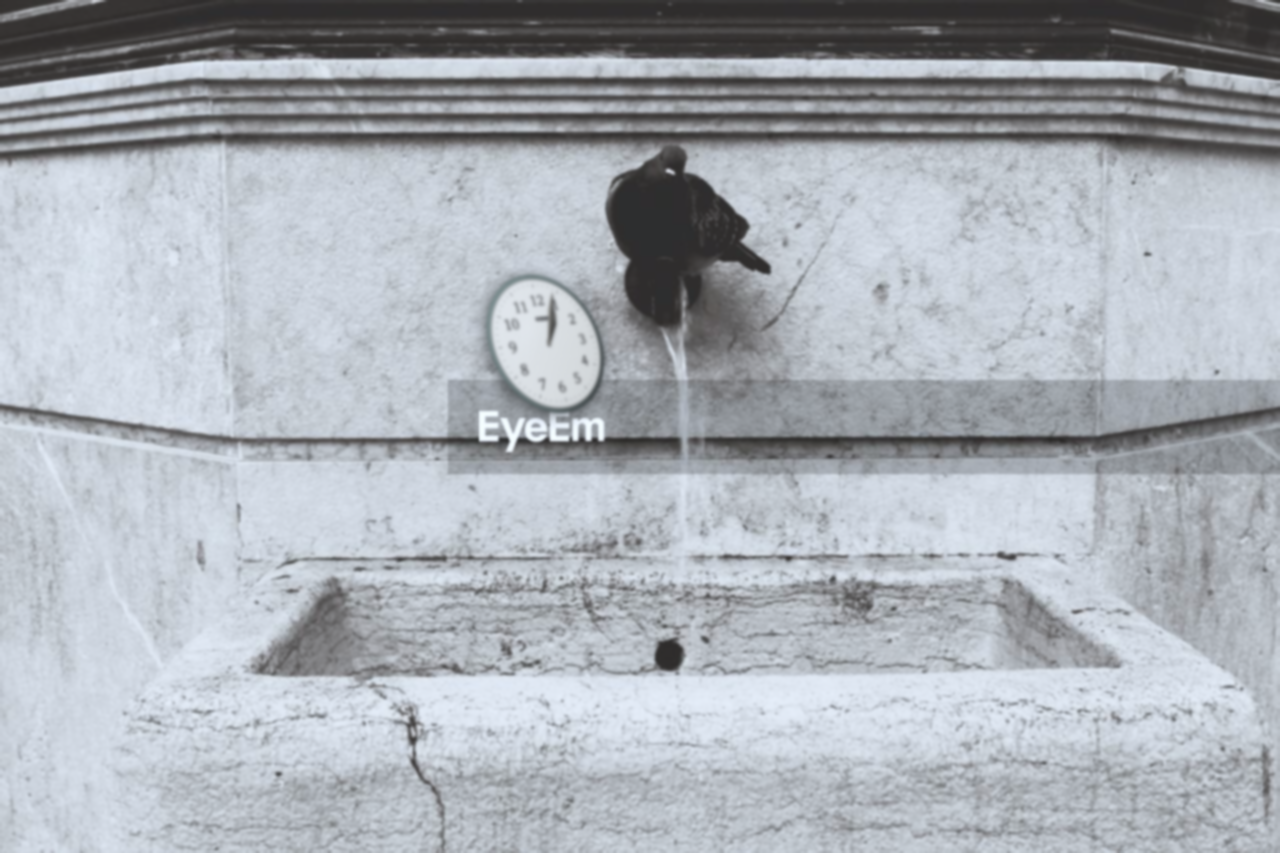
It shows 1 h 04 min
